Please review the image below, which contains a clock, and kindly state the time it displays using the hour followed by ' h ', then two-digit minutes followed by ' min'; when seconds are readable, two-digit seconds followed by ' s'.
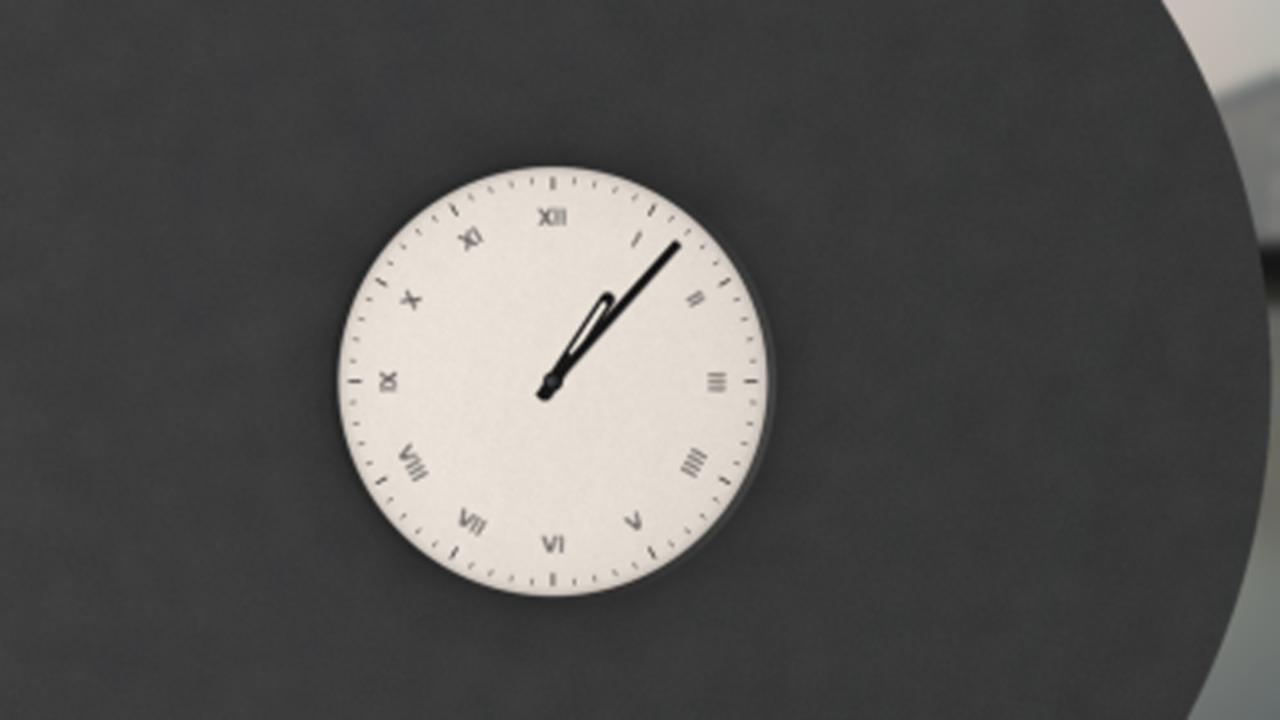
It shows 1 h 07 min
